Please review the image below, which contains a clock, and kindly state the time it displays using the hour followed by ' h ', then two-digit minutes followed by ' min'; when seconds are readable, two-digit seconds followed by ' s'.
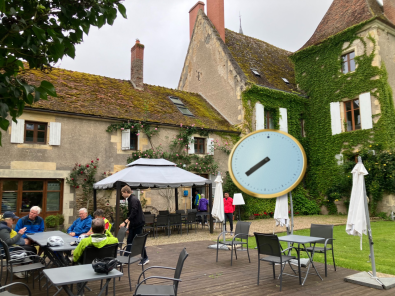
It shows 7 h 38 min
